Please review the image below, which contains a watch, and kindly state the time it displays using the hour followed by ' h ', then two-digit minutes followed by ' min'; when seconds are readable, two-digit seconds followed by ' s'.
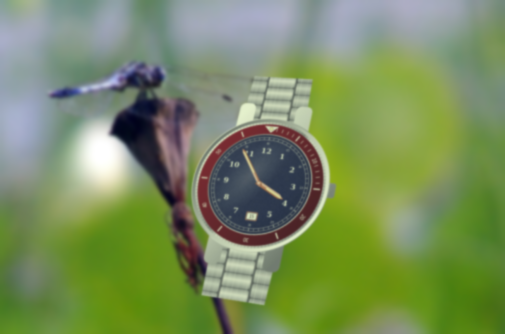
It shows 3 h 54 min
